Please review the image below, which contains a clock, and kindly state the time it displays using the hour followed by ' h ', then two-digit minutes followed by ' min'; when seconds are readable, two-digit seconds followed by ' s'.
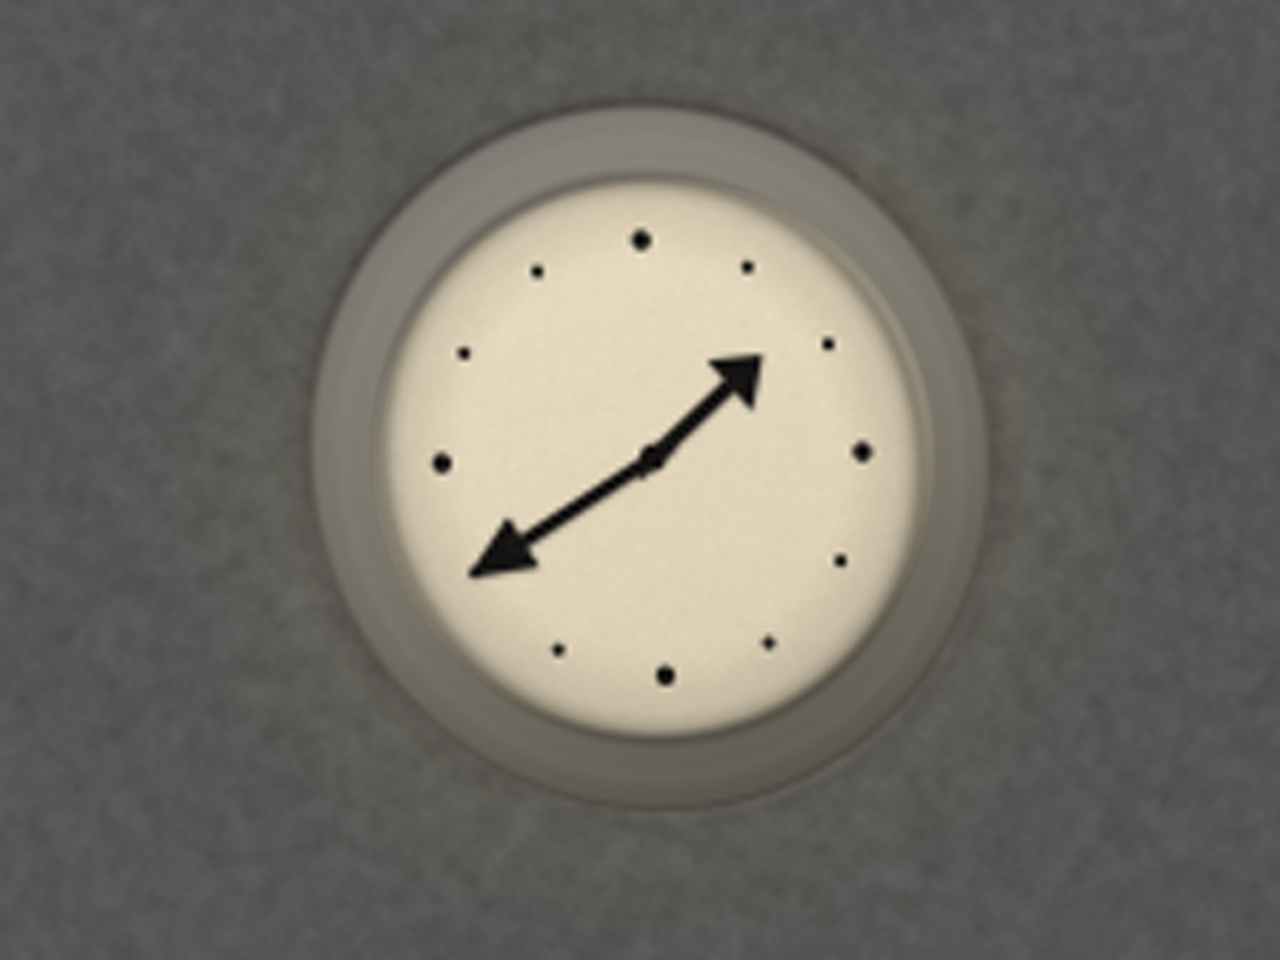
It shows 1 h 40 min
